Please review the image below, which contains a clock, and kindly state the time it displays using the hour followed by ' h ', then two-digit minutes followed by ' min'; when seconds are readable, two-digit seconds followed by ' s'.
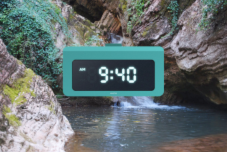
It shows 9 h 40 min
